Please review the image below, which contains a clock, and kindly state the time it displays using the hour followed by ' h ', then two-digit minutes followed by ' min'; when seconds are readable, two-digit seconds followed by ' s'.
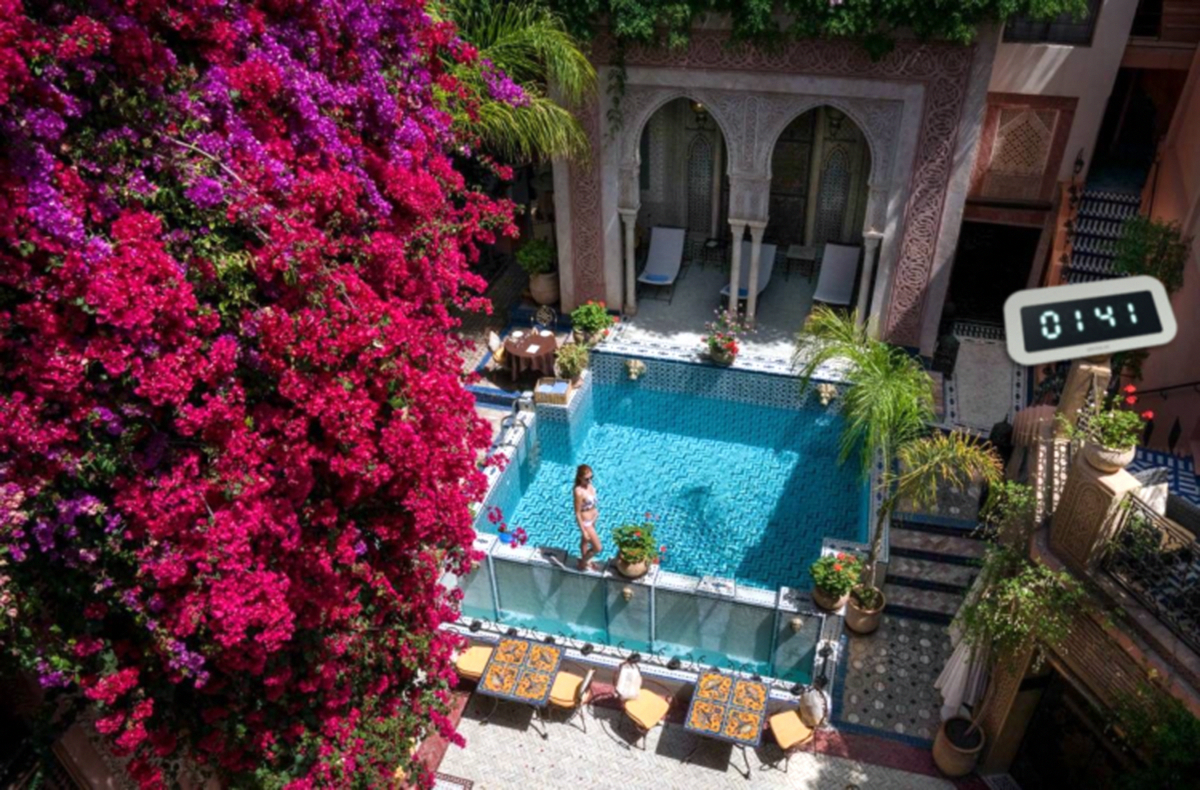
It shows 1 h 41 min
